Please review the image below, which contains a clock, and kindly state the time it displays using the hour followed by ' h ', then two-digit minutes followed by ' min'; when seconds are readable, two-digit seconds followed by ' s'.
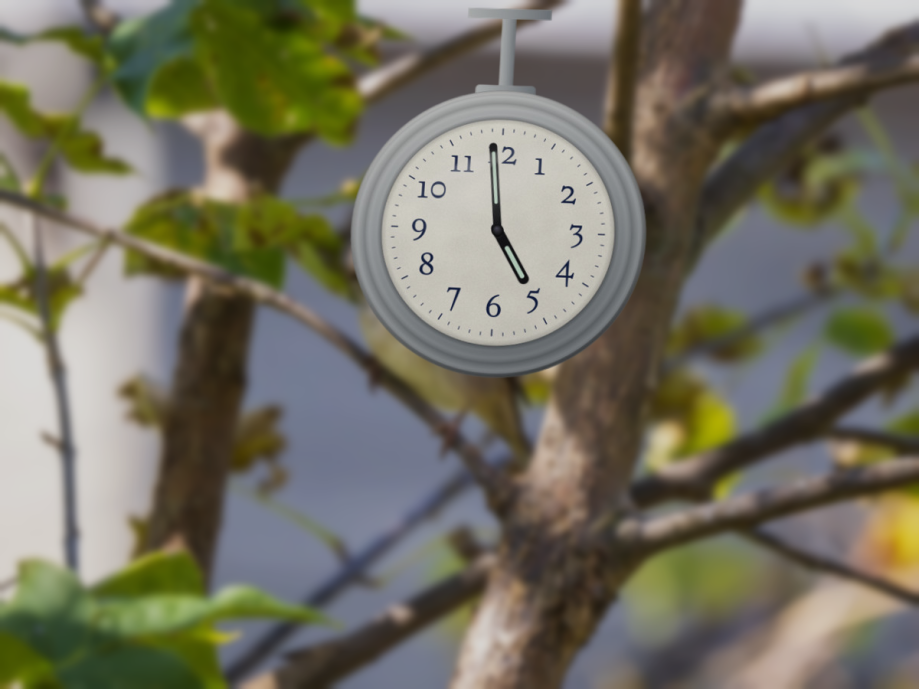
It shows 4 h 59 min
